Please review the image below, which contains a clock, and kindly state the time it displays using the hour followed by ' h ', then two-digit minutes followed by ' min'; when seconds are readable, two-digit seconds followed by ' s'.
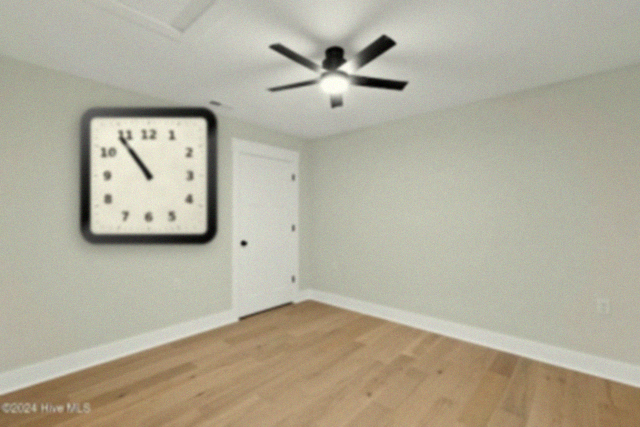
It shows 10 h 54 min
